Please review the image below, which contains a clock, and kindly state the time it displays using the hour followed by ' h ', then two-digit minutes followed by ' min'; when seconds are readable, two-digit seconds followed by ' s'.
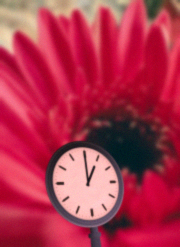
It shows 1 h 00 min
